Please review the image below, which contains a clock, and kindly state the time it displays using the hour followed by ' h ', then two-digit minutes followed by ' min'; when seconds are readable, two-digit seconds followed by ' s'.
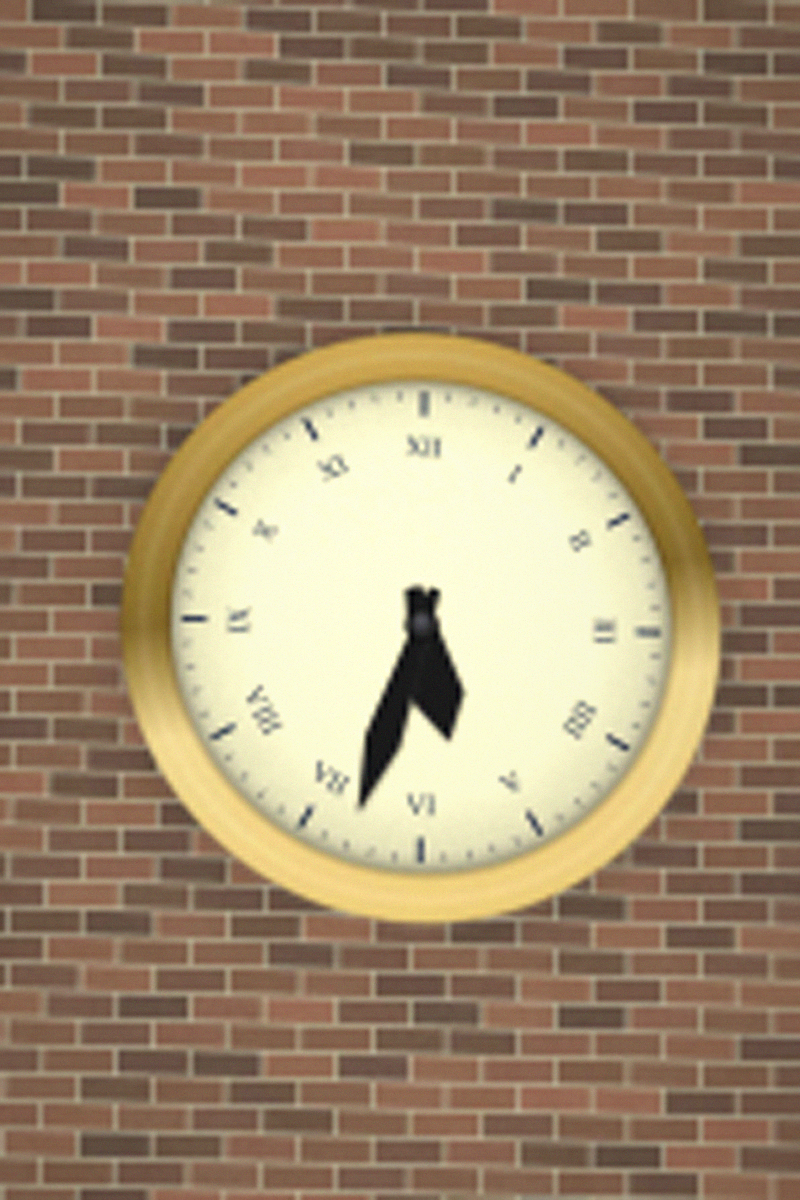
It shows 5 h 33 min
